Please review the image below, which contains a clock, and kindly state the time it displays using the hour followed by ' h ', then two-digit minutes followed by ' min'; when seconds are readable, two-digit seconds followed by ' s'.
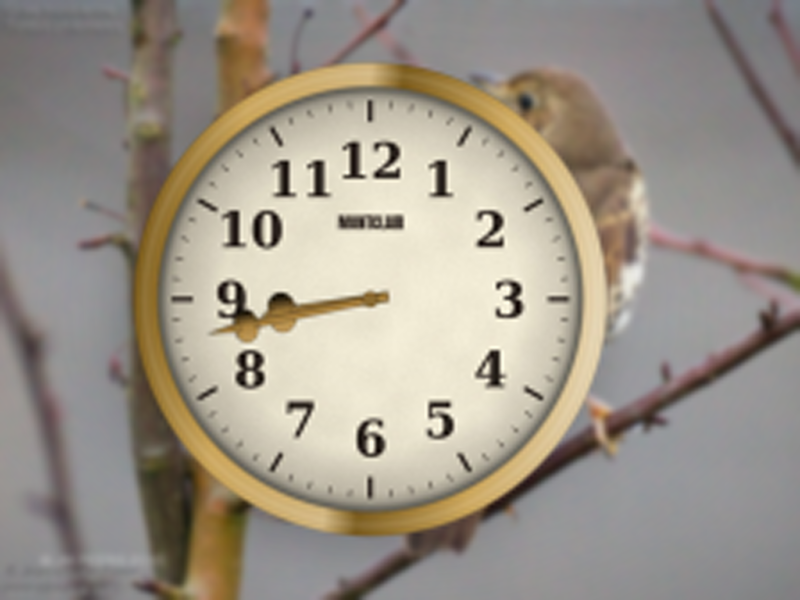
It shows 8 h 43 min
